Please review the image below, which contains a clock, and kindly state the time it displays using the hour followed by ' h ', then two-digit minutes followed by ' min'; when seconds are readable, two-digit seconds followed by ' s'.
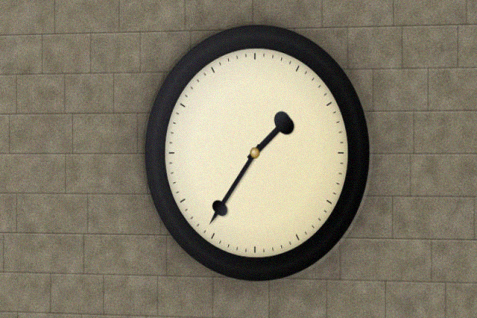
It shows 1 h 36 min
